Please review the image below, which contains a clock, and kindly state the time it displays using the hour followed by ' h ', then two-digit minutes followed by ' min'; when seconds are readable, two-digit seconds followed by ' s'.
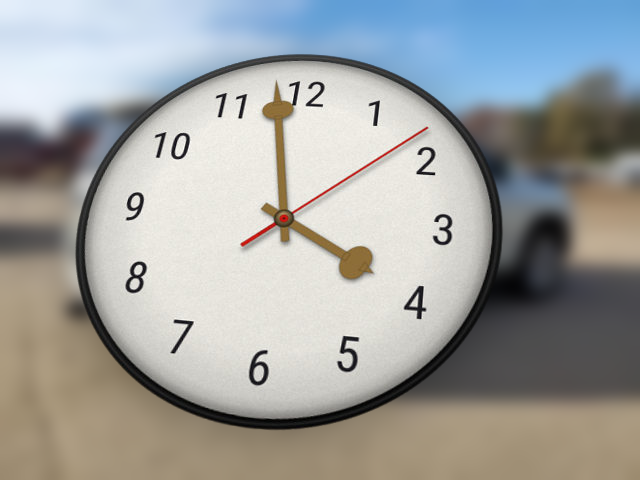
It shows 3 h 58 min 08 s
